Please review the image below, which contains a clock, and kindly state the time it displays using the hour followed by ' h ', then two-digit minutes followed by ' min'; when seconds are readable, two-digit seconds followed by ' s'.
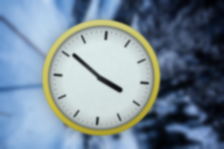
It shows 3 h 51 min
